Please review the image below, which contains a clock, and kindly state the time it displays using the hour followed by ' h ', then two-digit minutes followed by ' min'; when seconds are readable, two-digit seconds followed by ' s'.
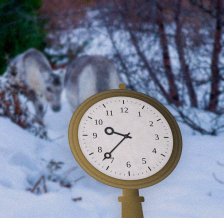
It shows 9 h 37 min
